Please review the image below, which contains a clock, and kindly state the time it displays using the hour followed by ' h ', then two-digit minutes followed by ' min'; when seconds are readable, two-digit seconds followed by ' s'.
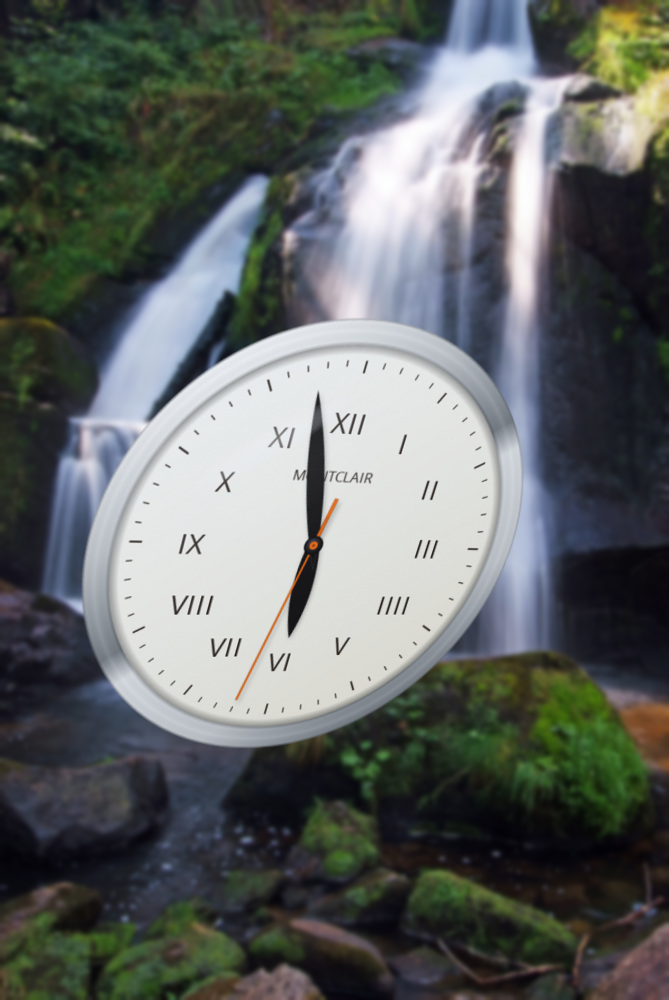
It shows 5 h 57 min 32 s
